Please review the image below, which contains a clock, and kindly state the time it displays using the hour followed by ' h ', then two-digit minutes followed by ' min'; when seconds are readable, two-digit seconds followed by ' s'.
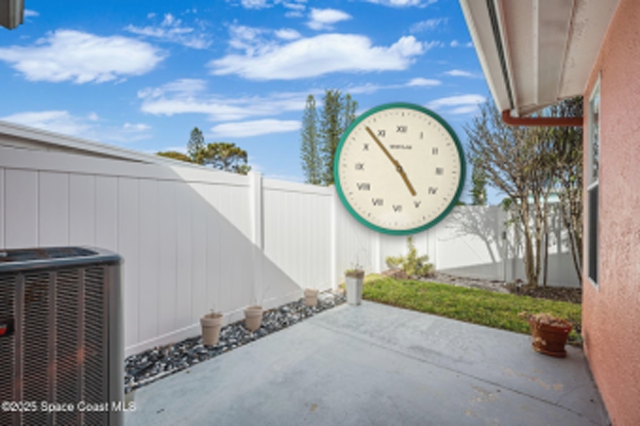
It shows 4 h 53 min
